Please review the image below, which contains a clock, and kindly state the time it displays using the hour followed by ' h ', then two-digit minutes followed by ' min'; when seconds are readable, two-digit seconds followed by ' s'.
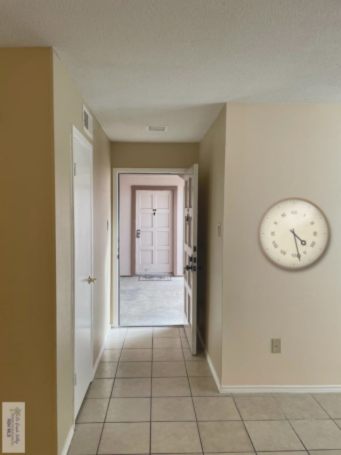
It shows 4 h 28 min
